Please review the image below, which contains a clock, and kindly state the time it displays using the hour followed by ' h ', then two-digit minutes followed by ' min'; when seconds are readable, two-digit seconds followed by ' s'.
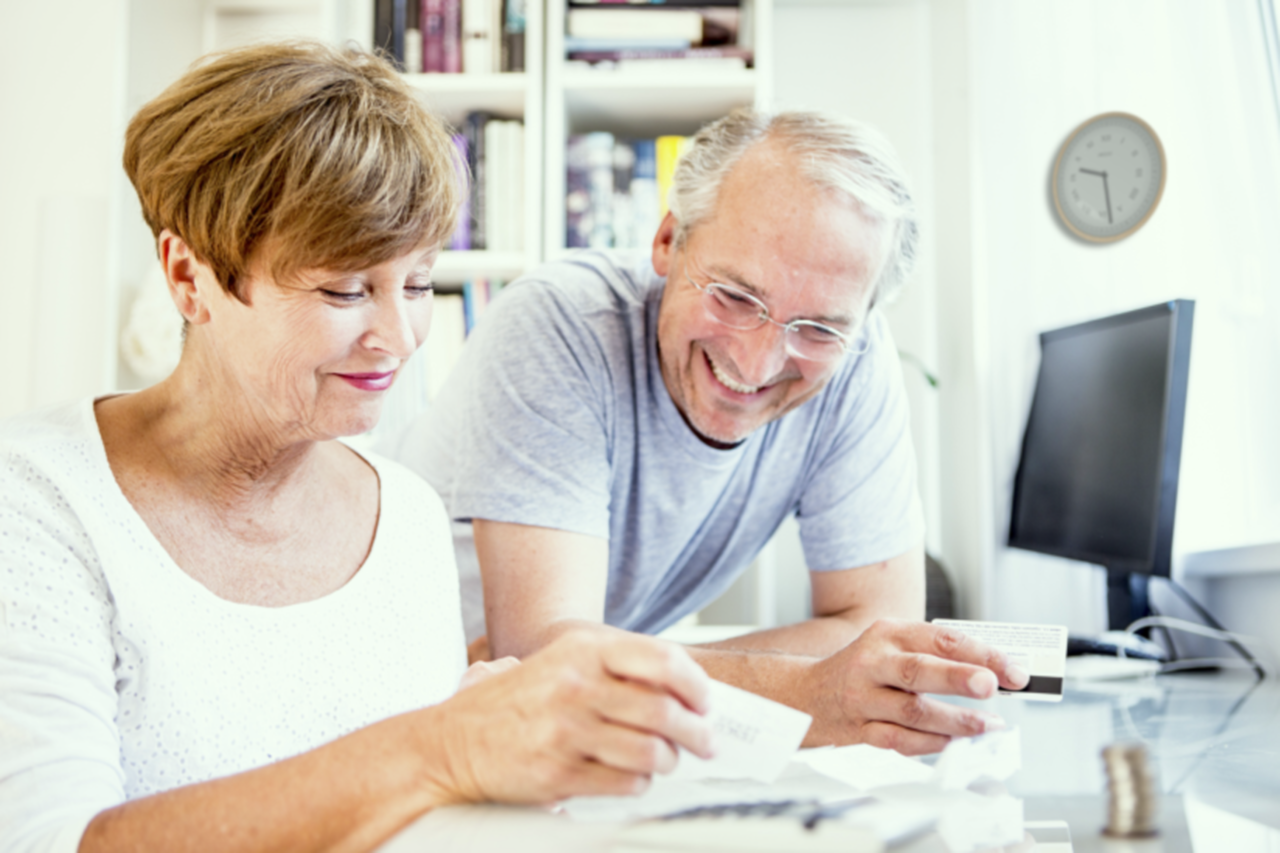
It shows 9 h 28 min
